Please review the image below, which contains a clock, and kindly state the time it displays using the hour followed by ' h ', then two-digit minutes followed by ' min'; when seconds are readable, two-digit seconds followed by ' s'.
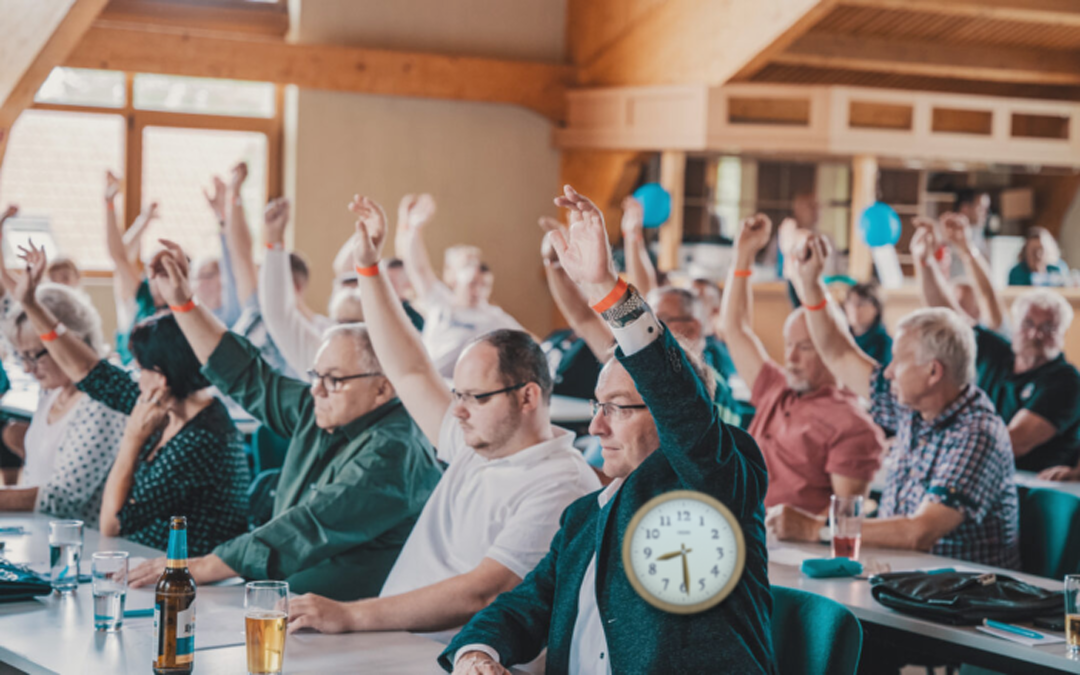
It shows 8 h 29 min
